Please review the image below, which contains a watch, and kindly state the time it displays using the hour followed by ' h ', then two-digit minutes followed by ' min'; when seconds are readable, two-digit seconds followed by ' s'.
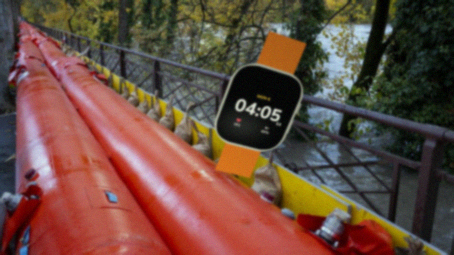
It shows 4 h 05 min
